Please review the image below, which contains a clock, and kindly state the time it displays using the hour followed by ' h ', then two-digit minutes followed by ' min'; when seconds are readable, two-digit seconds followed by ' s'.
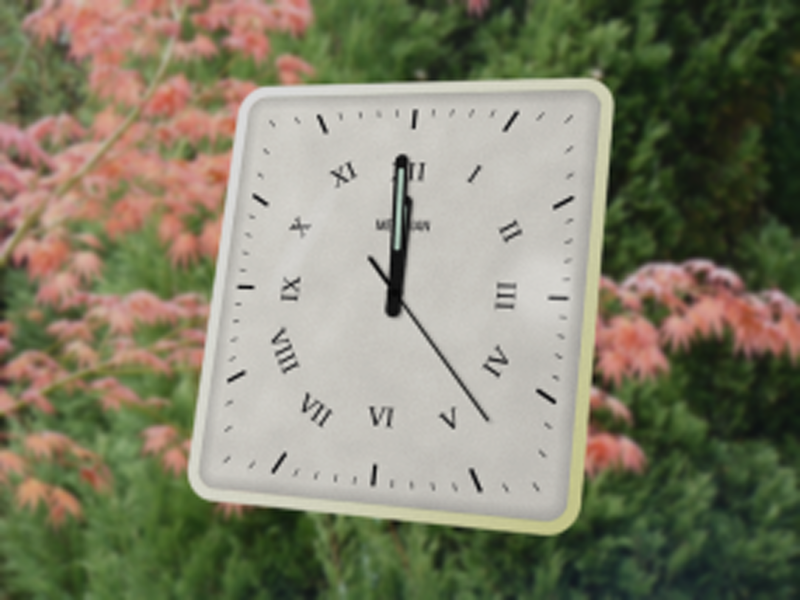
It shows 11 h 59 min 23 s
